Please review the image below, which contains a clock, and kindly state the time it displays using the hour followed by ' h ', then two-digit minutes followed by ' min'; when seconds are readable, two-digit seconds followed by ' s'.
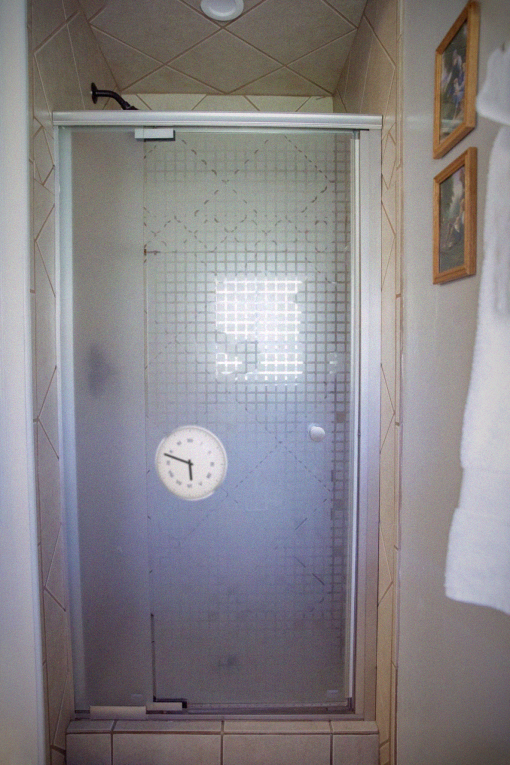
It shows 5 h 48 min
